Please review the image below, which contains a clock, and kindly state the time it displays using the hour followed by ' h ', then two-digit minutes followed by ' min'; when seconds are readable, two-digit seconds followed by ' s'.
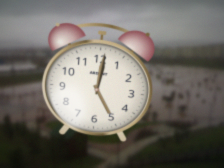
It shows 5 h 01 min
